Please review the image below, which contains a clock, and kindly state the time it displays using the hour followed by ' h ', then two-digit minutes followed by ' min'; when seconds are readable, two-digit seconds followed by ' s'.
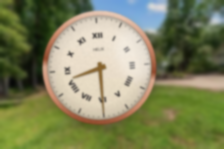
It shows 8 h 30 min
